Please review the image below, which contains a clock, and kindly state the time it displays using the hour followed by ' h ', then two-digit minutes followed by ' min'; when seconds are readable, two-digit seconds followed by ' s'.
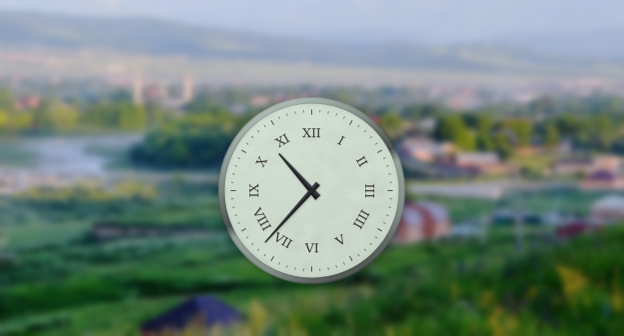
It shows 10 h 37 min
